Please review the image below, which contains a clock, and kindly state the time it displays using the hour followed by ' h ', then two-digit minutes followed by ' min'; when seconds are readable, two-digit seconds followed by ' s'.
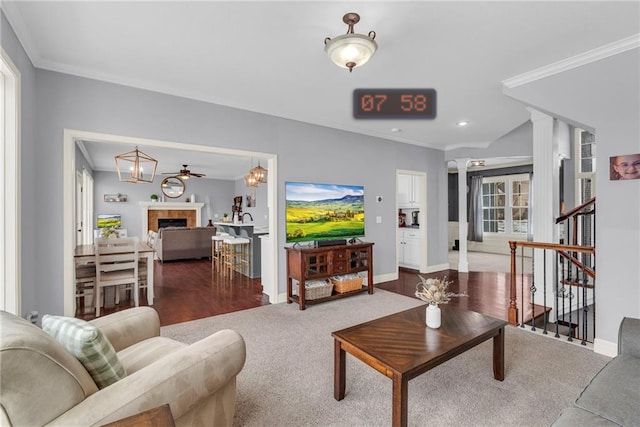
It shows 7 h 58 min
